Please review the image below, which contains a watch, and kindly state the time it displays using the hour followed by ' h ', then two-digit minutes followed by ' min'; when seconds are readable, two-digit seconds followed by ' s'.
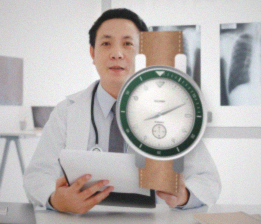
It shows 8 h 11 min
